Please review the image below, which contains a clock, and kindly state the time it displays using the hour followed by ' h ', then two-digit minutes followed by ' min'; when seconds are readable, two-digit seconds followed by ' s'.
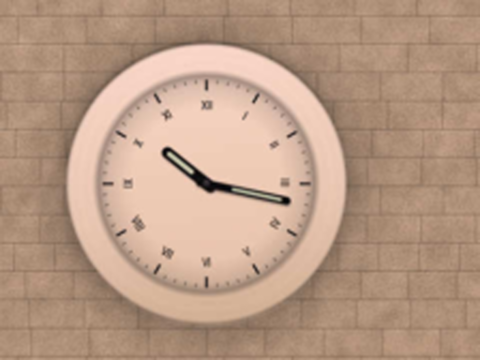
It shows 10 h 17 min
